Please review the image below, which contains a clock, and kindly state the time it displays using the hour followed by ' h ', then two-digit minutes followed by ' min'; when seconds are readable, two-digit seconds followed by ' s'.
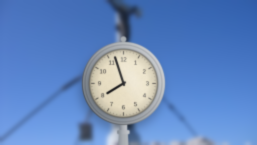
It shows 7 h 57 min
